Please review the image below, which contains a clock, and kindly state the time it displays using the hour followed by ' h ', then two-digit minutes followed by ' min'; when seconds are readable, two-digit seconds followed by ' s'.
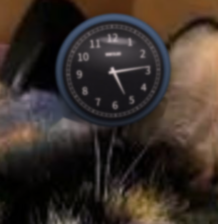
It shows 5 h 14 min
